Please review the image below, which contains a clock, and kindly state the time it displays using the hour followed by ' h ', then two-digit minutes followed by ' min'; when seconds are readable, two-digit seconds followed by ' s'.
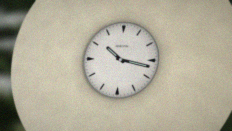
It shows 10 h 17 min
